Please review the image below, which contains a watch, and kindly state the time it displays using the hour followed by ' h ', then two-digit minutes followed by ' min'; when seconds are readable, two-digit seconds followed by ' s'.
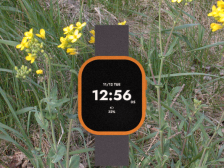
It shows 12 h 56 min
